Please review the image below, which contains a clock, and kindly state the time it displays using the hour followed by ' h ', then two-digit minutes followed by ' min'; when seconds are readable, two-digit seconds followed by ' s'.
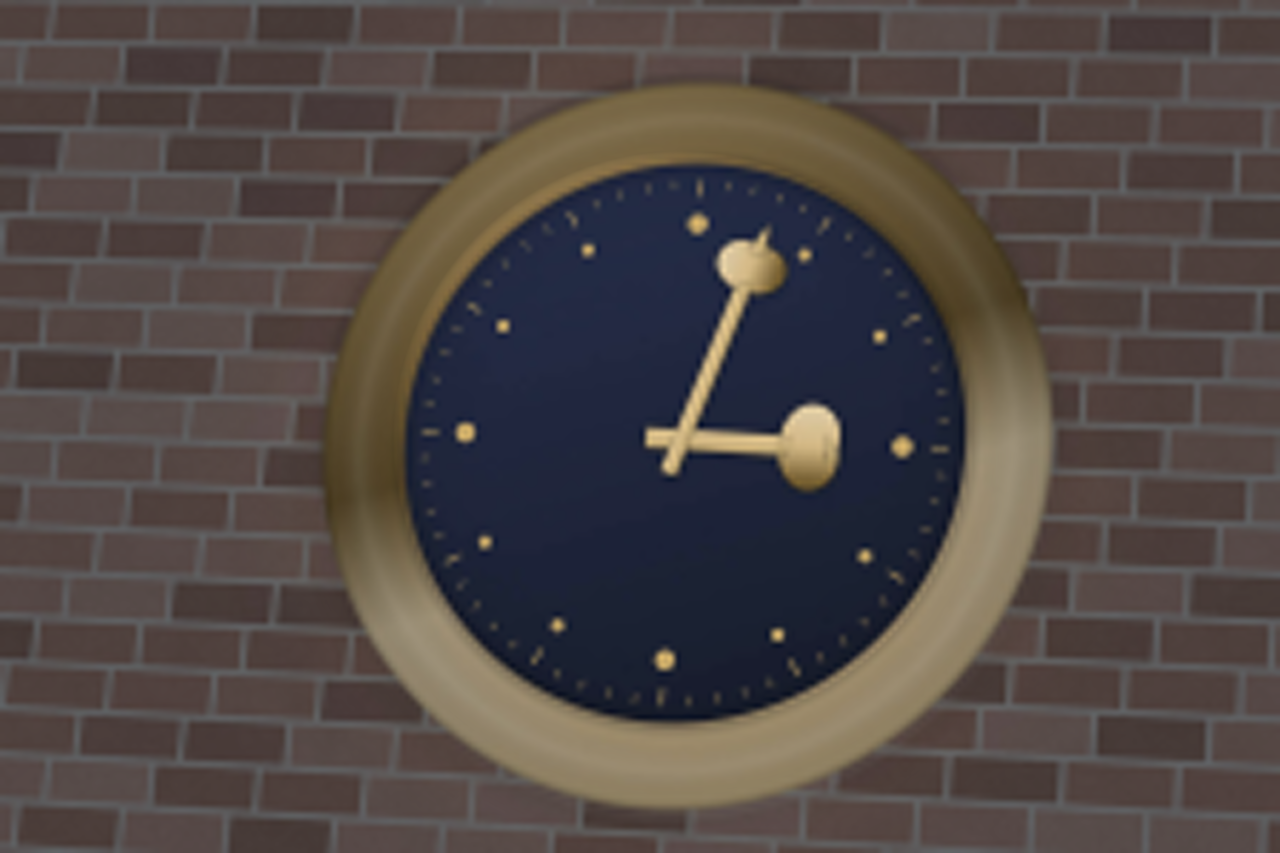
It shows 3 h 03 min
